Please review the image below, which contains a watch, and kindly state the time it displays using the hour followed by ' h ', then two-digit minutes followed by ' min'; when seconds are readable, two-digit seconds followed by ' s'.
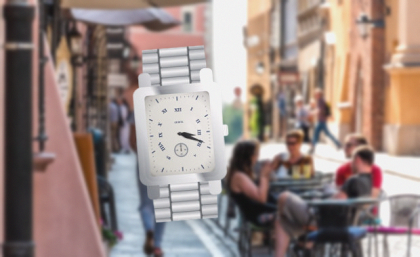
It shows 3 h 19 min
